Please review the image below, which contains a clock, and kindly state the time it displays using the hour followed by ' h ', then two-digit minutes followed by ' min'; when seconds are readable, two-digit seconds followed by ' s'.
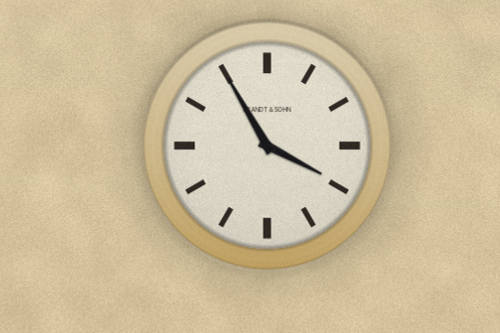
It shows 3 h 55 min
